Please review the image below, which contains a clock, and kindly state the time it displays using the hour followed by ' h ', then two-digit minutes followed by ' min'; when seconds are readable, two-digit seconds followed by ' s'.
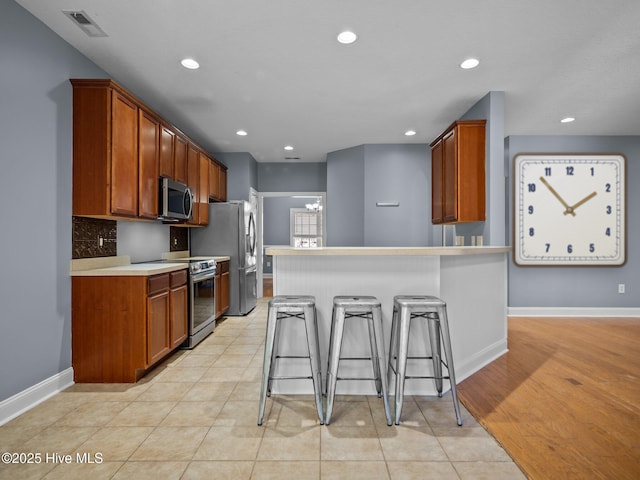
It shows 1 h 53 min
